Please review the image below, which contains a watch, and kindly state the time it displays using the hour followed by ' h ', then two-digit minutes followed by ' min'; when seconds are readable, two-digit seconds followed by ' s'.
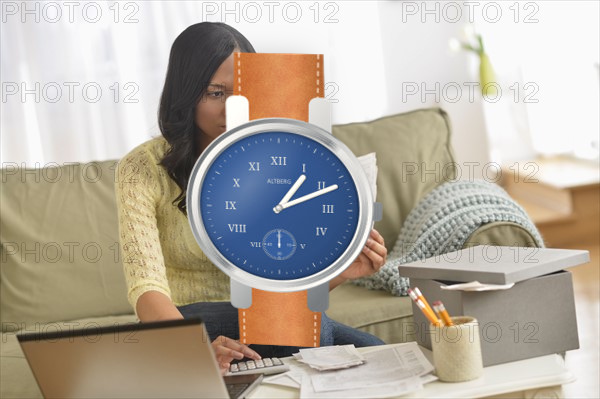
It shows 1 h 11 min
